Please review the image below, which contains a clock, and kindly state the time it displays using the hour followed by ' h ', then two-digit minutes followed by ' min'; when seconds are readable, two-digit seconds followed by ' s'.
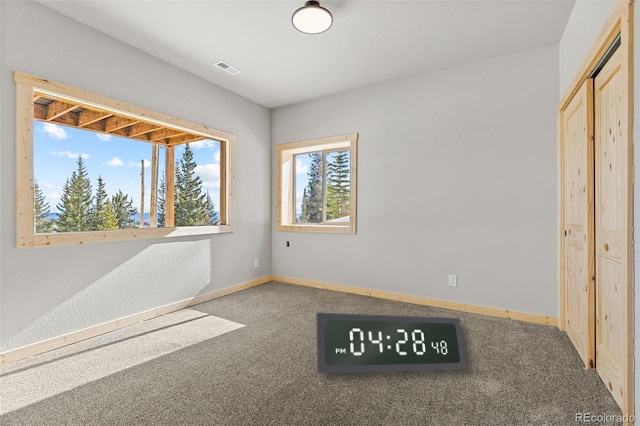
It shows 4 h 28 min 48 s
